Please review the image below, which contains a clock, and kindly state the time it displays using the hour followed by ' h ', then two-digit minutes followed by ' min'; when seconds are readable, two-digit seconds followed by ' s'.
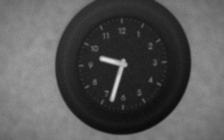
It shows 9 h 33 min
